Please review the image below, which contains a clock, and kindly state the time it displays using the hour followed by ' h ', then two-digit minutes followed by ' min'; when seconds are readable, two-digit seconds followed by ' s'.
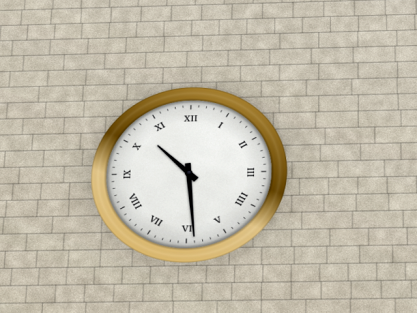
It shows 10 h 29 min
